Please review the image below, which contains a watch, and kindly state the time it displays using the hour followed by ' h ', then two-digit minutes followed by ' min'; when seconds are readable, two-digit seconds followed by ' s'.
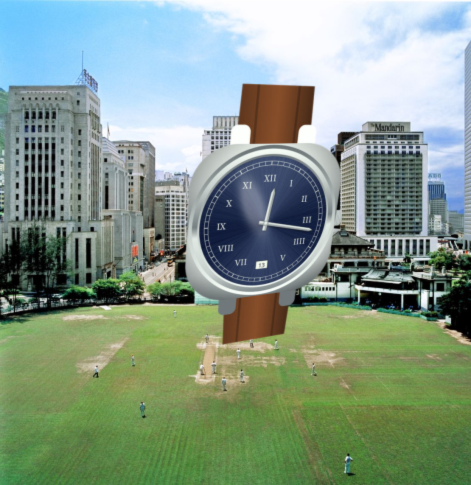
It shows 12 h 17 min
